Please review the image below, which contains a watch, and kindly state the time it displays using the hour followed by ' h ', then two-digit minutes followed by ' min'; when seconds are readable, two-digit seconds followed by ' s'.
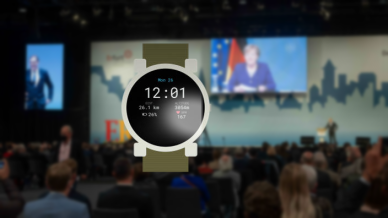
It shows 12 h 01 min
